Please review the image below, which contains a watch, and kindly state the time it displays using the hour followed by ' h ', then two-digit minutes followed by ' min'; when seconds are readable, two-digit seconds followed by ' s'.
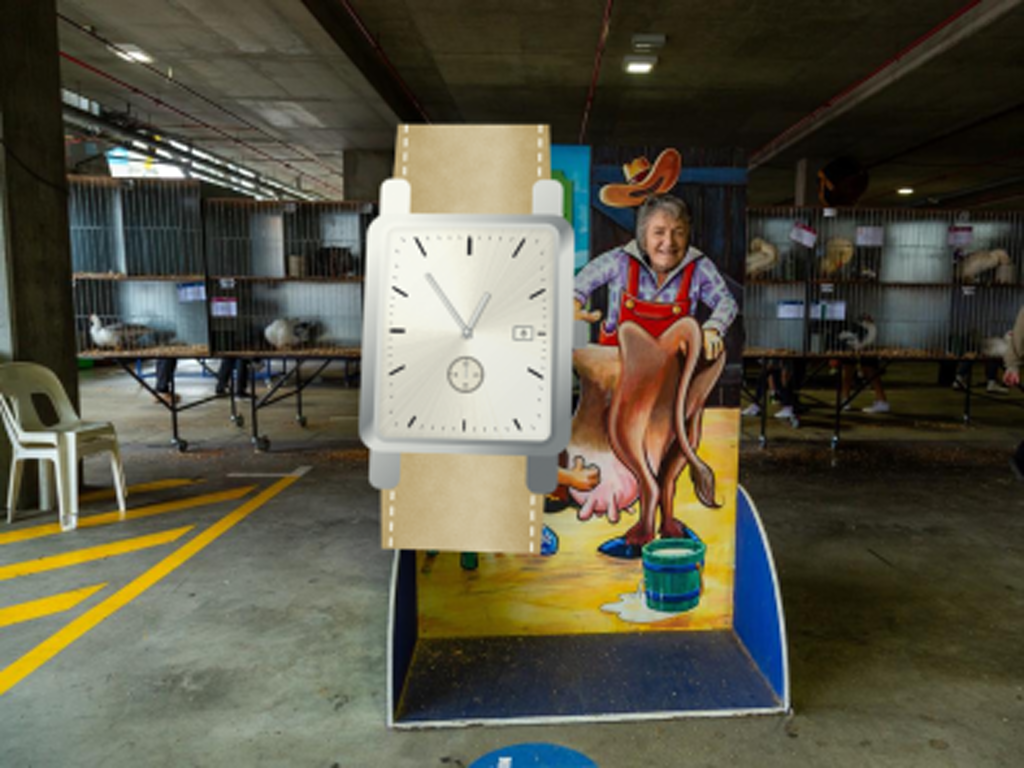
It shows 12 h 54 min
